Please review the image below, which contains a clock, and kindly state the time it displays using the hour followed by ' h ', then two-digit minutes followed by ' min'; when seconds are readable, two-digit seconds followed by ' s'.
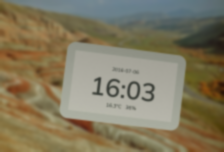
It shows 16 h 03 min
